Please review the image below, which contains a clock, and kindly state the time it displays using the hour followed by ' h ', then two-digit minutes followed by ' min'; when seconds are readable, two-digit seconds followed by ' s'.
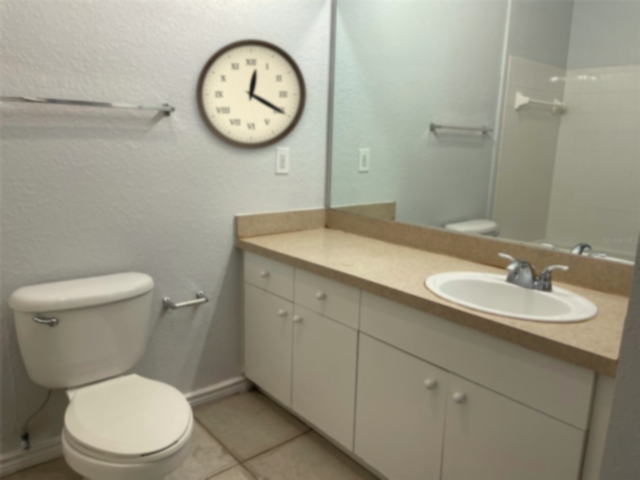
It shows 12 h 20 min
